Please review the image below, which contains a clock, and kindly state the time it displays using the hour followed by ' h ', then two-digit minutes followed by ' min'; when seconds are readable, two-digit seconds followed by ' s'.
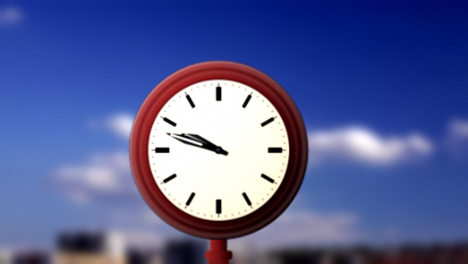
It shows 9 h 48 min
